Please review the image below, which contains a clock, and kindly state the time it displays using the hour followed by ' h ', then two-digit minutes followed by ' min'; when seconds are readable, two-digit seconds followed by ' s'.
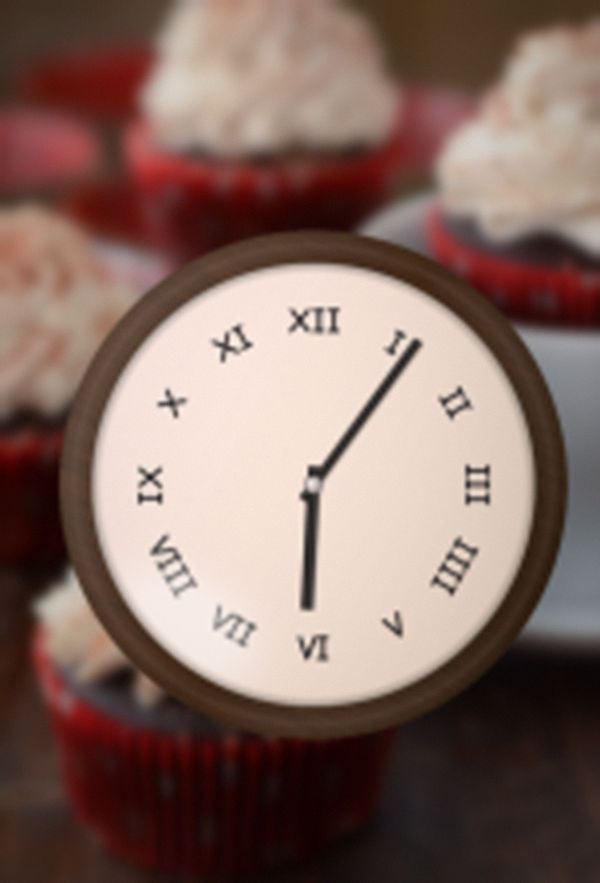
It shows 6 h 06 min
